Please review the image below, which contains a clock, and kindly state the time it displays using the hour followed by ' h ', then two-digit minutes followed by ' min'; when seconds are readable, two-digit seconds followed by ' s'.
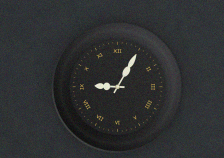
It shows 9 h 05 min
